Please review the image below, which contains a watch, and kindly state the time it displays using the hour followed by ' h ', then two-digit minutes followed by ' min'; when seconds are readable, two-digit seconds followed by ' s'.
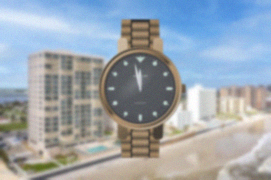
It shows 11 h 58 min
